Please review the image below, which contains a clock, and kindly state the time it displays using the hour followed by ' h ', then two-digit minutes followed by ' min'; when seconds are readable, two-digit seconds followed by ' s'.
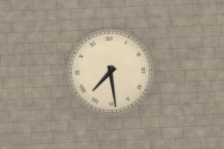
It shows 7 h 29 min
